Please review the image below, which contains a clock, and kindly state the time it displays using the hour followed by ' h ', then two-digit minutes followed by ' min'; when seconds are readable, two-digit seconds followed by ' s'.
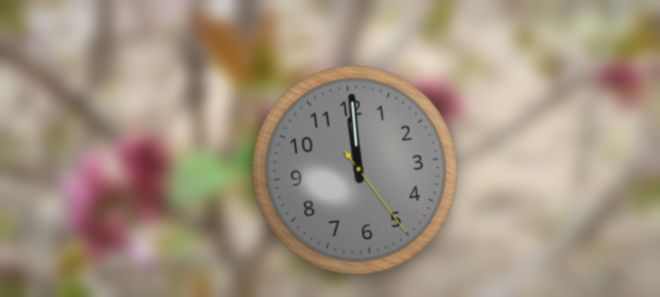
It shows 12 h 00 min 25 s
